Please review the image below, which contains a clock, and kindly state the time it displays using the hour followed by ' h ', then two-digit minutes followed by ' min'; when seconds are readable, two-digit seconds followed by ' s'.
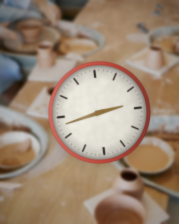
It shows 2 h 43 min
